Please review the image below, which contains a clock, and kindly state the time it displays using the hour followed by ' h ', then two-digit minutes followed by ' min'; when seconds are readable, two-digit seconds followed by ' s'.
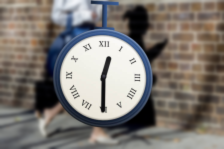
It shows 12 h 30 min
